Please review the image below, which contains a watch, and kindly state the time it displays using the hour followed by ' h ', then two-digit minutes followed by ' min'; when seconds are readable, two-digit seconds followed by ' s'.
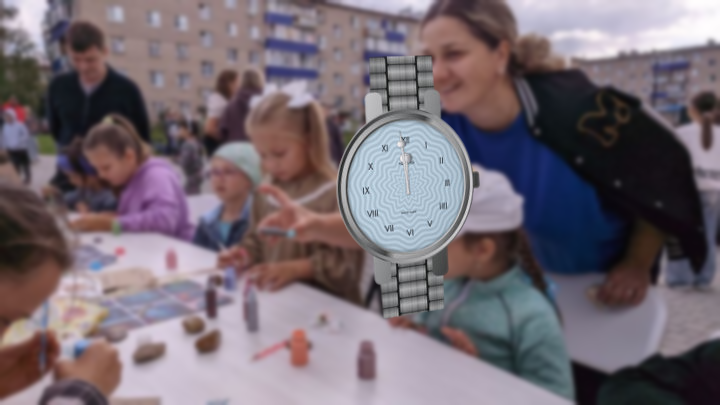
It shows 11 h 59 min
